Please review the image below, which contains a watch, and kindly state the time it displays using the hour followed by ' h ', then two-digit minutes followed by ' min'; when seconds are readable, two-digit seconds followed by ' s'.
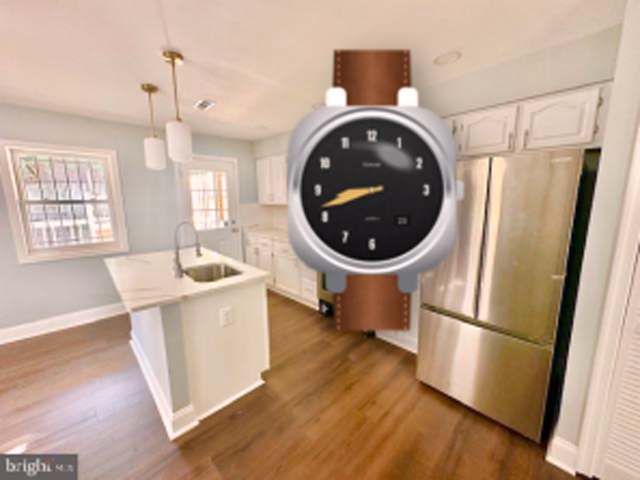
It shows 8 h 42 min
